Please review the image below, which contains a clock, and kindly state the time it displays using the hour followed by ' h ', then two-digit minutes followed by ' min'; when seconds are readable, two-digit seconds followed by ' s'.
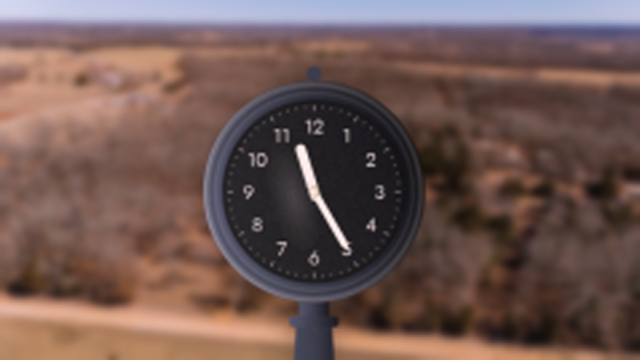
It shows 11 h 25 min
